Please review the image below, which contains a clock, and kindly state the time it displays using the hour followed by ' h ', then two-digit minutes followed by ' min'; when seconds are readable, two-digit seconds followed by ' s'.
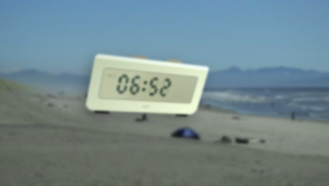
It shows 6 h 52 min
